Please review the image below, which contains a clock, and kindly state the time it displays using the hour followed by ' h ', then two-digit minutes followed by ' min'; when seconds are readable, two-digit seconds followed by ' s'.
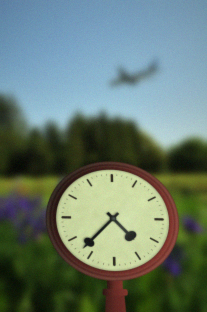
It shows 4 h 37 min
